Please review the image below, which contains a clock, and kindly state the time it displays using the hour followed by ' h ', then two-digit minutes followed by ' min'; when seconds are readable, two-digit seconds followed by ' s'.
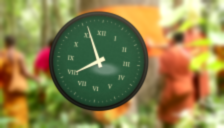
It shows 7 h 56 min
